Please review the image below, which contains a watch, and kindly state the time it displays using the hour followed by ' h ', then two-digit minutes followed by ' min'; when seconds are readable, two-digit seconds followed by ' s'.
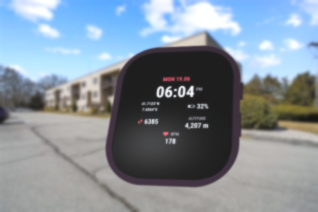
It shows 6 h 04 min
